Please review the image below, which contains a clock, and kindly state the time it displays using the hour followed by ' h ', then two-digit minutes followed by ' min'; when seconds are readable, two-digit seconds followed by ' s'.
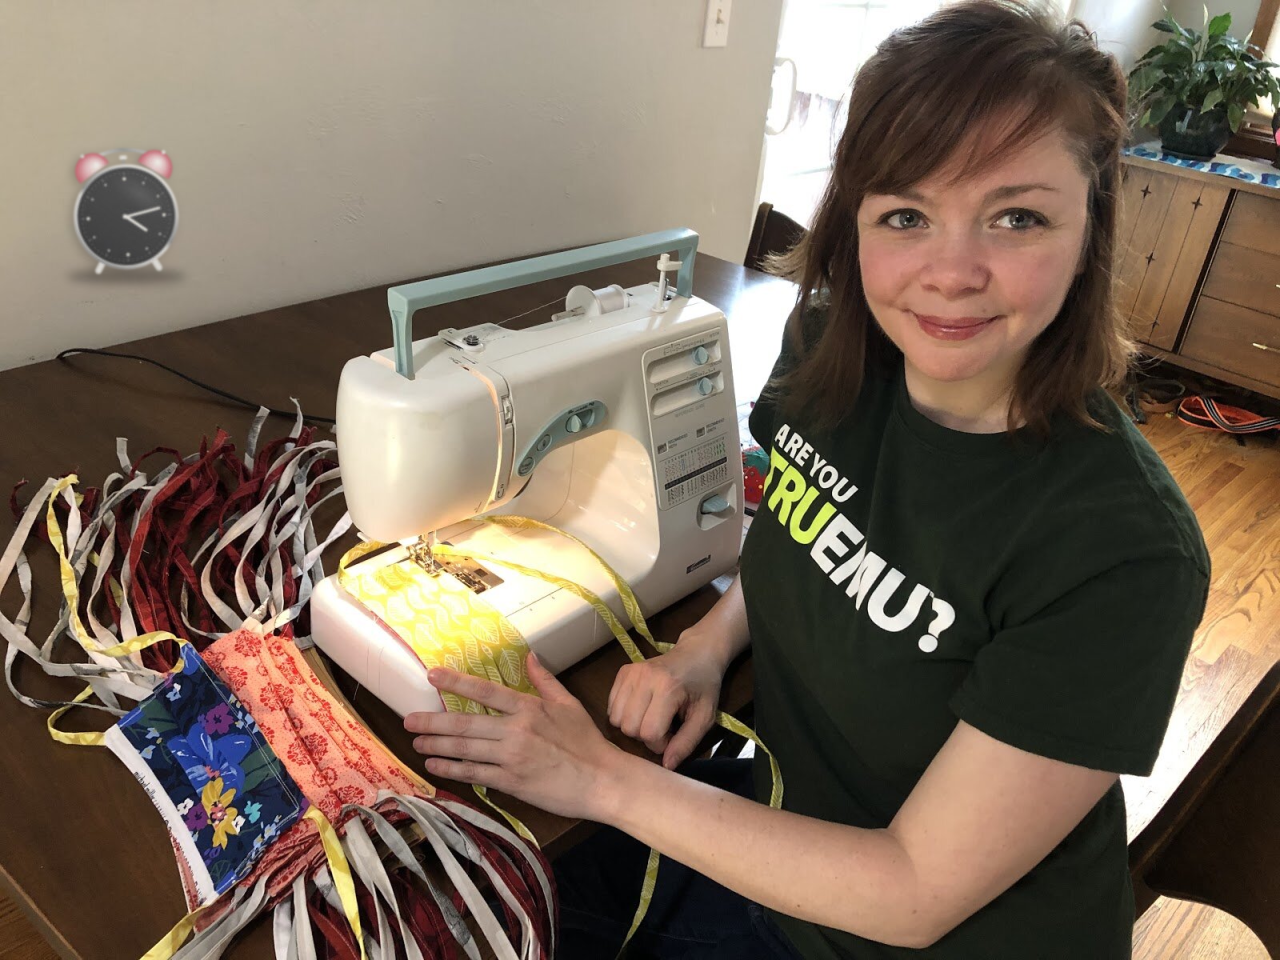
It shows 4 h 13 min
